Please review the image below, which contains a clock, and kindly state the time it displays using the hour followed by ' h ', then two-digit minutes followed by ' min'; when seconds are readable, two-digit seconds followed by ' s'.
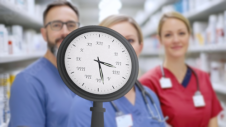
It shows 3 h 28 min
